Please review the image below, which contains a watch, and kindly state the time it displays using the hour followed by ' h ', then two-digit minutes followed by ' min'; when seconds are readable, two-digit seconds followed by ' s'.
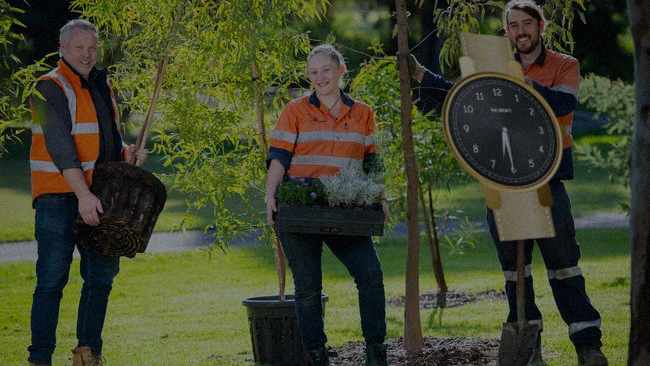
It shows 6 h 30 min
